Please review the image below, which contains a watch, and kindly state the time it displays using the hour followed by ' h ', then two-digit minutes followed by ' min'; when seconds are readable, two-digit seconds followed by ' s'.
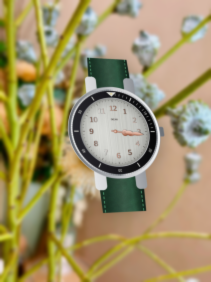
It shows 3 h 16 min
